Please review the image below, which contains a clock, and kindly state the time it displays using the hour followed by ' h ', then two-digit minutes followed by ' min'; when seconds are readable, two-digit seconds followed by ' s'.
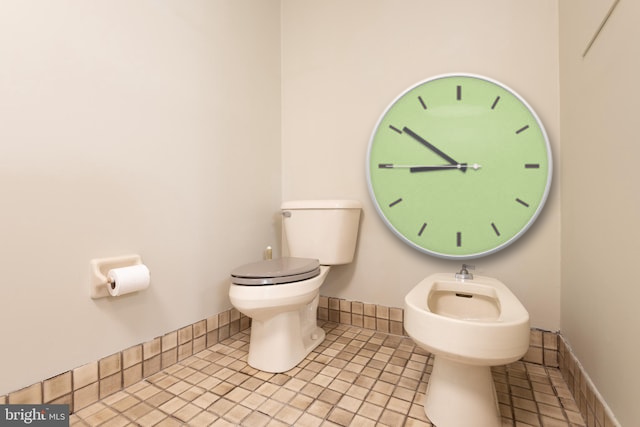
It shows 8 h 50 min 45 s
